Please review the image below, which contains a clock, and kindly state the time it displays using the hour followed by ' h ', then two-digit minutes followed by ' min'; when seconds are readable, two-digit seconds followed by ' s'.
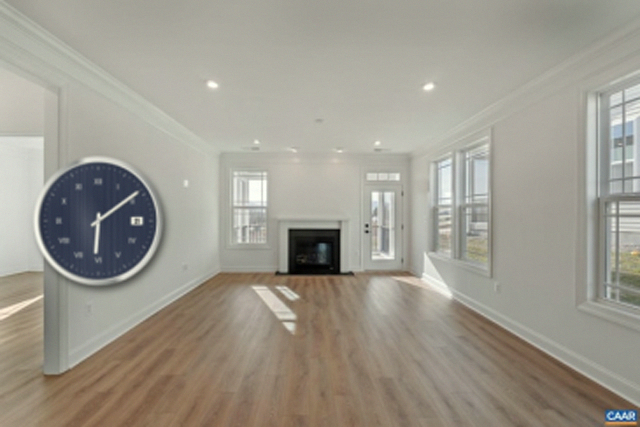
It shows 6 h 09 min
